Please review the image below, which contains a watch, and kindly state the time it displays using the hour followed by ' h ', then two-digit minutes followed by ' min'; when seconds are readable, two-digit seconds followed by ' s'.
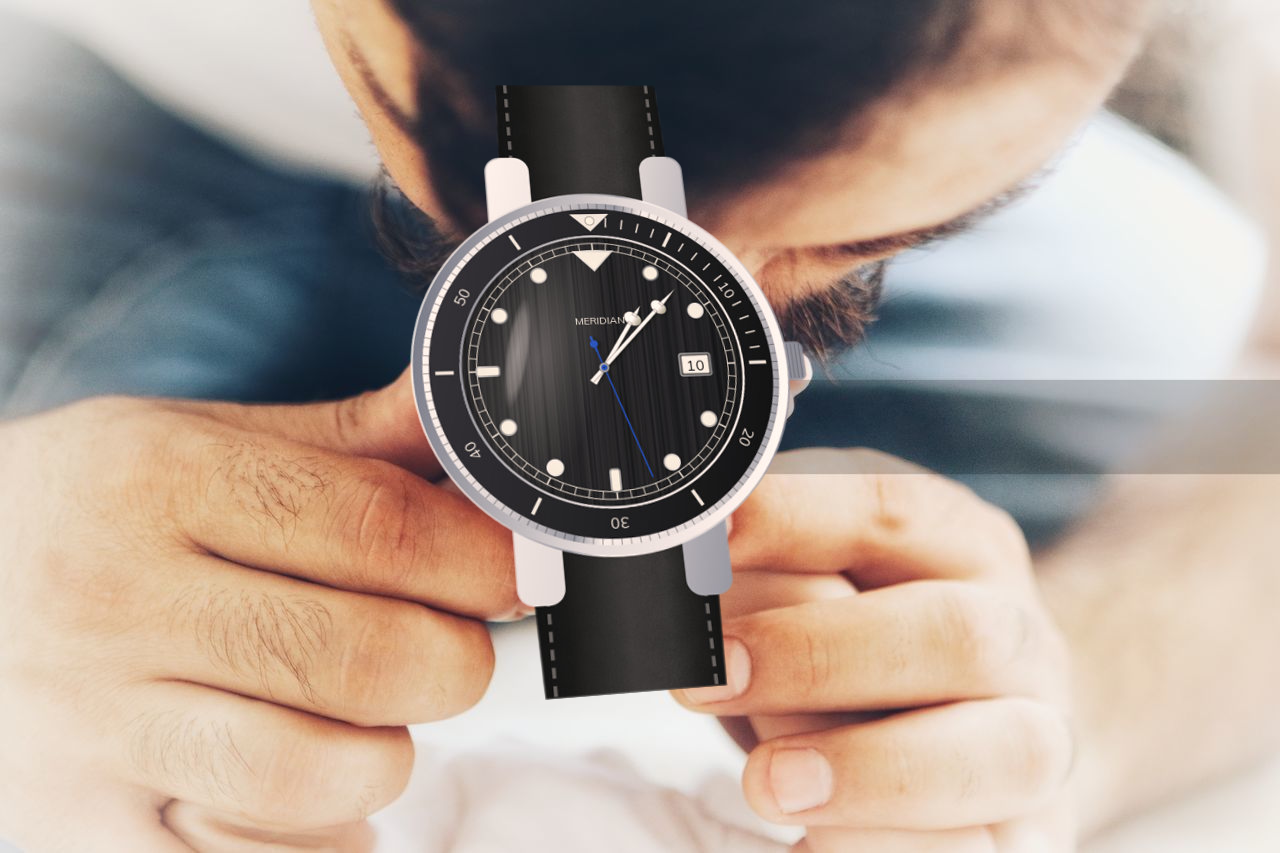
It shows 1 h 07 min 27 s
